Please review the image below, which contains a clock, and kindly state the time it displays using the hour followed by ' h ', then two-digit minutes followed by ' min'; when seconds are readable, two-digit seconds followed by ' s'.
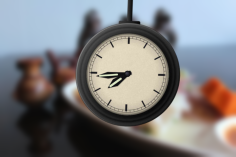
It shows 7 h 44 min
